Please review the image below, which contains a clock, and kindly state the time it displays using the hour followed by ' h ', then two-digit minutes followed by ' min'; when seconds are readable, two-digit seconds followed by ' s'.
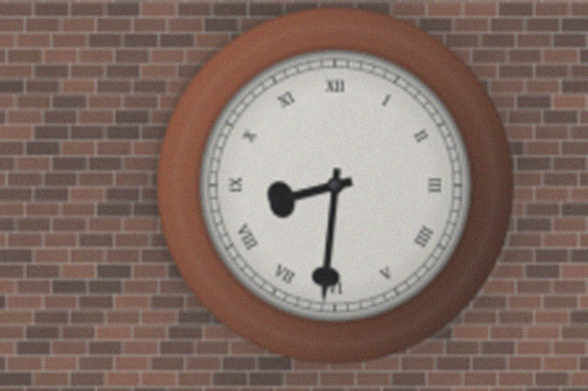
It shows 8 h 31 min
